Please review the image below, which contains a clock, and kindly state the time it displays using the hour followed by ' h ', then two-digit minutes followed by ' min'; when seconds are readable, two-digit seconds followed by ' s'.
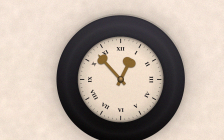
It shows 12 h 53 min
